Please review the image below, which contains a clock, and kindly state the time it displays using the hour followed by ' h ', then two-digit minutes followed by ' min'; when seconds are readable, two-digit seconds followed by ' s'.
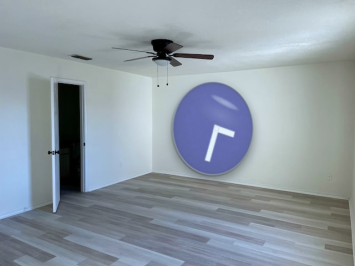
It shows 3 h 33 min
